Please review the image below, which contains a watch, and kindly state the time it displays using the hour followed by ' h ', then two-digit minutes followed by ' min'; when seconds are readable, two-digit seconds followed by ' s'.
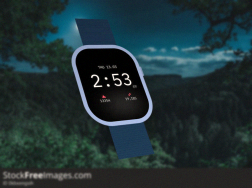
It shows 2 h 53 min
